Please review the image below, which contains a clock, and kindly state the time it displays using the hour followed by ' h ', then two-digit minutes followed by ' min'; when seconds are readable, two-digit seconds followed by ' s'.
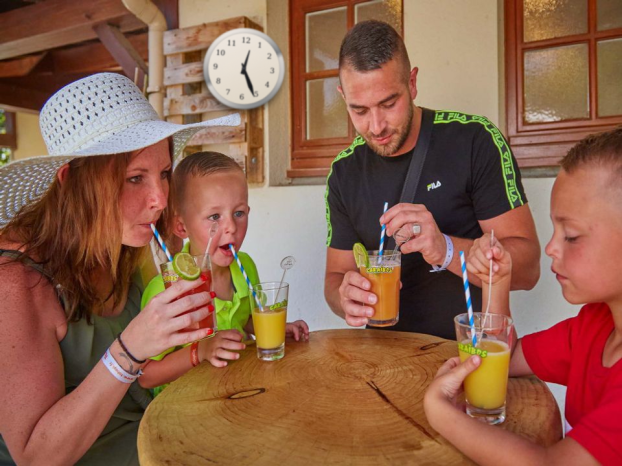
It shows 12 h 26 min
